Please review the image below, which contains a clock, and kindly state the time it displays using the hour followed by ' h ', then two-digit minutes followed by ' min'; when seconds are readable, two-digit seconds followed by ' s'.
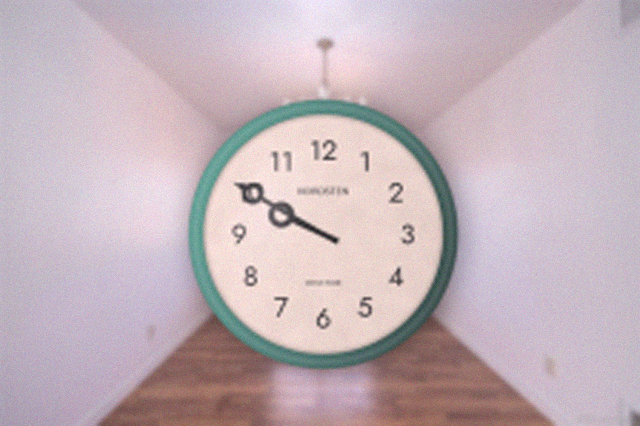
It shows 9 h 50 min
